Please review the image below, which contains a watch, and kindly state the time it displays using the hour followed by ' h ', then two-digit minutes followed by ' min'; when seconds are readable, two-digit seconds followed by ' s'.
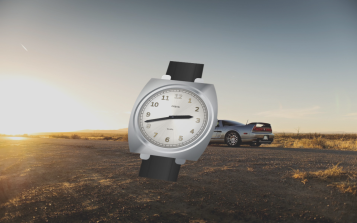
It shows 2 h 42 min
